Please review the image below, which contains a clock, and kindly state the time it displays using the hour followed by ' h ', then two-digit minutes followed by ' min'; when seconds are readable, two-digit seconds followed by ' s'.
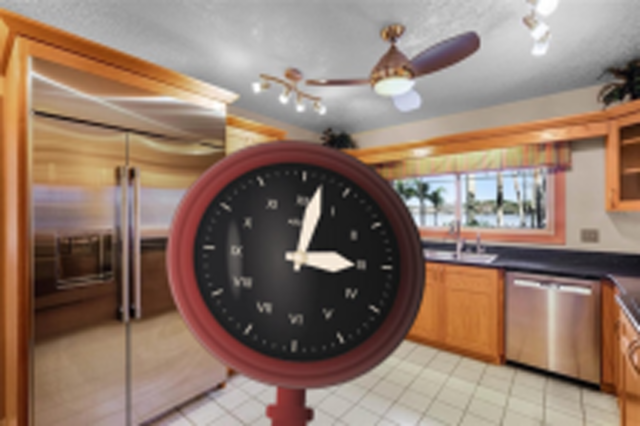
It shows 3 h 02 min
